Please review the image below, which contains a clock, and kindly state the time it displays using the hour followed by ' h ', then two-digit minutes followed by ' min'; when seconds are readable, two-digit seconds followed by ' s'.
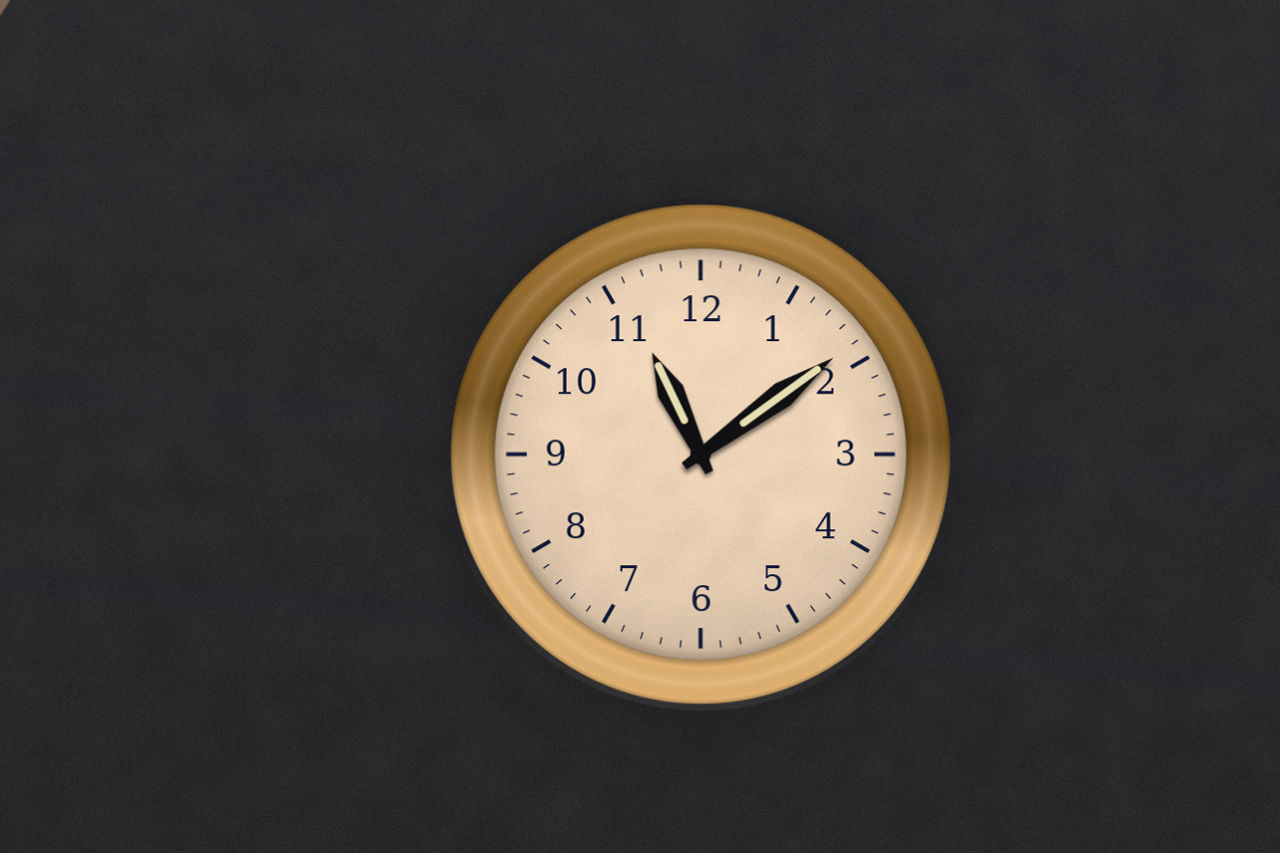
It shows 11 h 09 min
